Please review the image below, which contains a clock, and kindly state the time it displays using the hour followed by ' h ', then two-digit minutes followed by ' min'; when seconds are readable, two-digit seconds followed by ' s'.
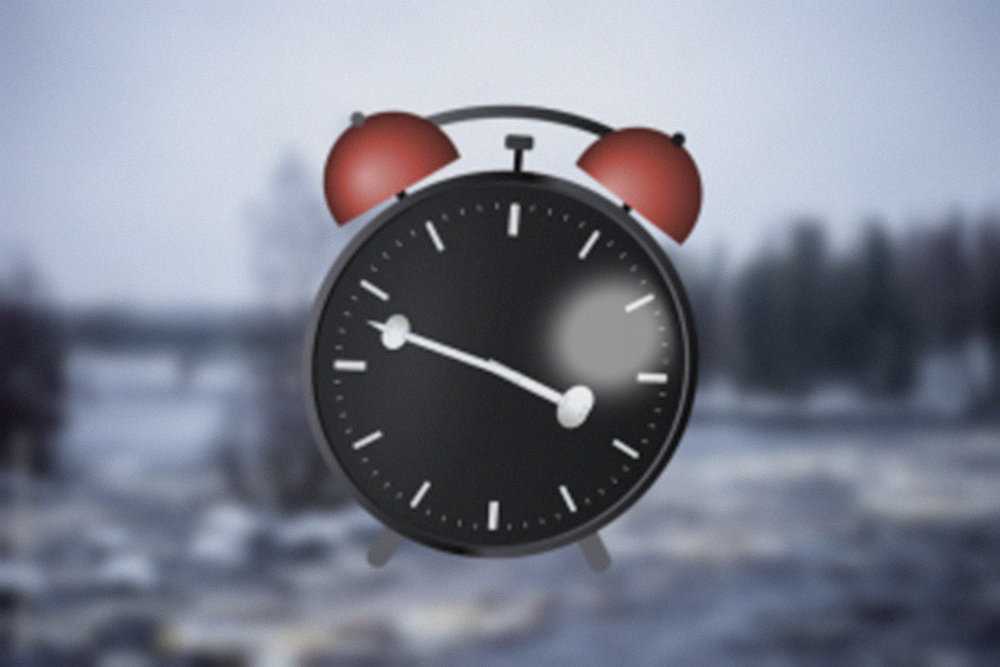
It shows 3 h 48 min
